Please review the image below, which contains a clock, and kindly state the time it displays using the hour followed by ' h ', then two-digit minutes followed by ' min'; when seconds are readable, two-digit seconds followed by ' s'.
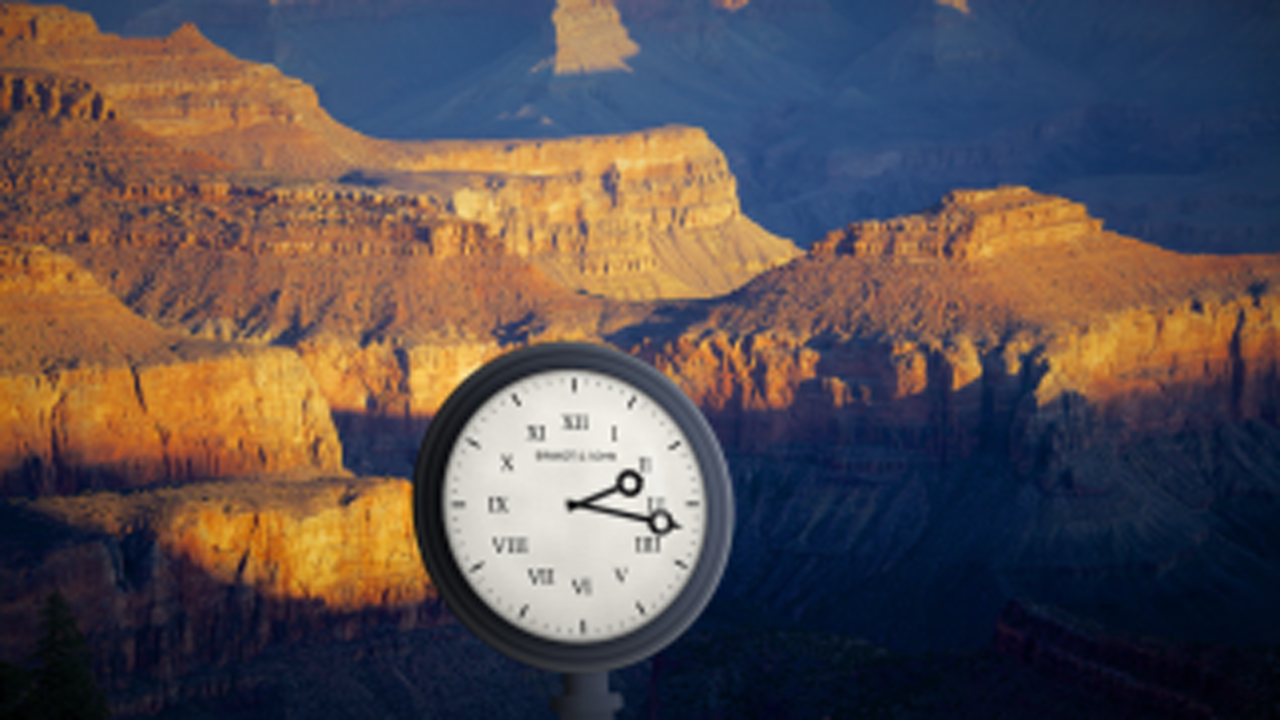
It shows 2 h 17 min
